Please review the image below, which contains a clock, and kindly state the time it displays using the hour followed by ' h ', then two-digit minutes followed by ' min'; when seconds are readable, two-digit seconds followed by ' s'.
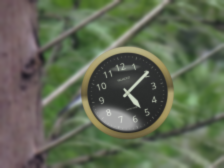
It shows 5 h 10 min
